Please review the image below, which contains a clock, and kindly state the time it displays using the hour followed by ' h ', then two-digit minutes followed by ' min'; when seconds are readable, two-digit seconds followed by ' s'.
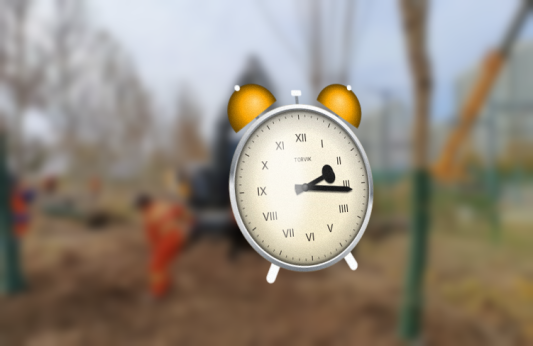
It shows 2 h 16 min
